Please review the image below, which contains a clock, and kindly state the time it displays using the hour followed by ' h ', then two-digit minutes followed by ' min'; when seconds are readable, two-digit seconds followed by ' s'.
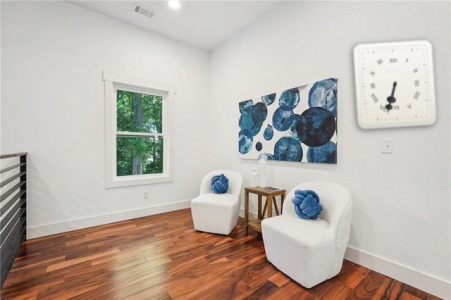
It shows 6 h 33 min
